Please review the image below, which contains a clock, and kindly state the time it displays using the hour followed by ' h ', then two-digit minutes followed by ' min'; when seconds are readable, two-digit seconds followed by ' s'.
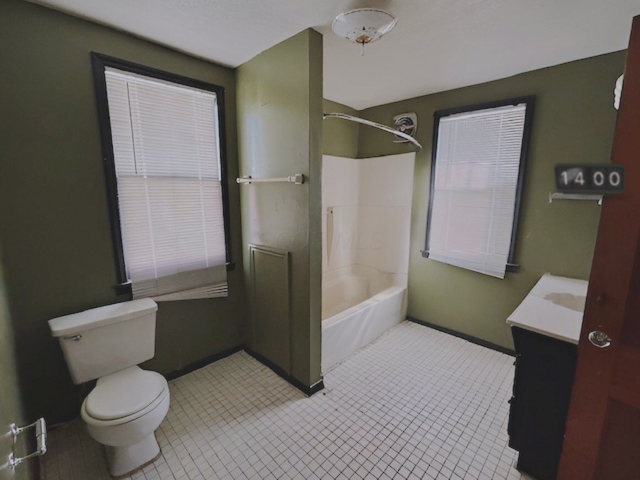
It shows 14 h 00 min
